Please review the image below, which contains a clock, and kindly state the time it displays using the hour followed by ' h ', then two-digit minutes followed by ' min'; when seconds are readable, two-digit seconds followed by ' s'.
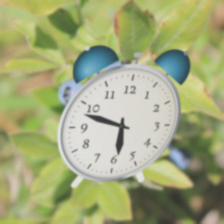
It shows 5 h 48 min
